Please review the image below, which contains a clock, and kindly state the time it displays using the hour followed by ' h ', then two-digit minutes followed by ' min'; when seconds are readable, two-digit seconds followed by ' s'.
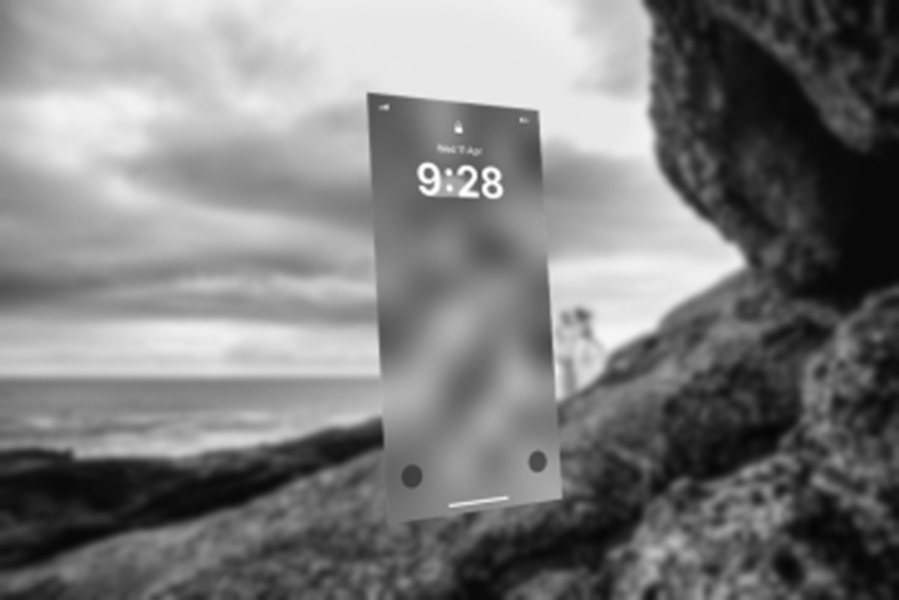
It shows 9 h 28 min
